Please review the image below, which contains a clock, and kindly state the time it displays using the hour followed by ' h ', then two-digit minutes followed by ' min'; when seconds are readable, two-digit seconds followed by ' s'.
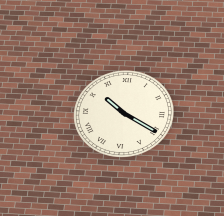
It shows 10 h 20 min
